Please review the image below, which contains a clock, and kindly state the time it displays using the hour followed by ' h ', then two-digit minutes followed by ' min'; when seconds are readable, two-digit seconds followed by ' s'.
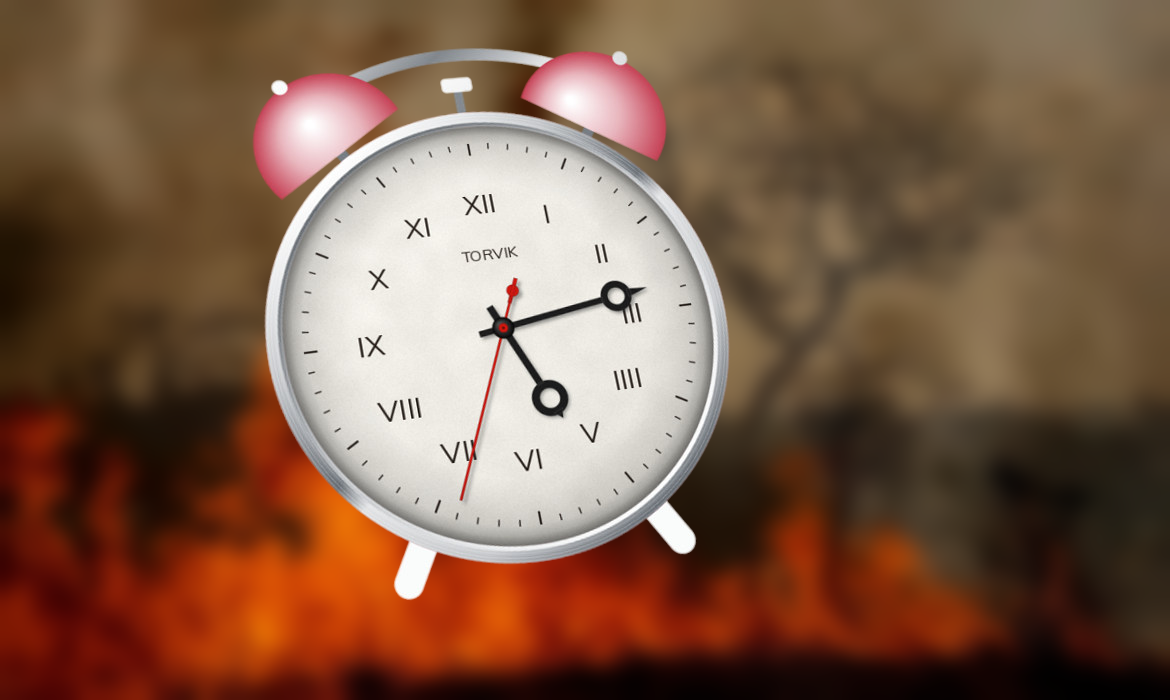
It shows 5 h 13 min 34 s
